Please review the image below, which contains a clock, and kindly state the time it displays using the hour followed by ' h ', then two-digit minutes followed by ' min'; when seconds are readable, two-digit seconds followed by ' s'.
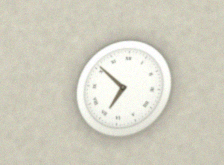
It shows 6 h 51 min
